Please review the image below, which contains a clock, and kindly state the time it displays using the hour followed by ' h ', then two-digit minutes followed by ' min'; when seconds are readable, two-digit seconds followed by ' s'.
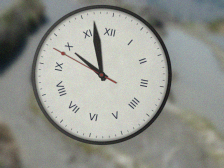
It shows 9 h 56 min 48 s
